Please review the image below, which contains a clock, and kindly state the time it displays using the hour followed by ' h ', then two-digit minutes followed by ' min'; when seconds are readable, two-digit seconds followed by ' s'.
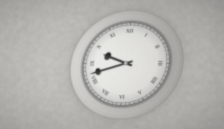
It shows 9 h 42 min
